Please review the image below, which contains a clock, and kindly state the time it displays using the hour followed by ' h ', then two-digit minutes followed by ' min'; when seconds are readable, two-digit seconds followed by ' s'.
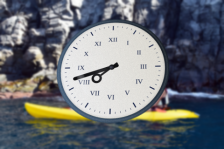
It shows 7 h 42 min
